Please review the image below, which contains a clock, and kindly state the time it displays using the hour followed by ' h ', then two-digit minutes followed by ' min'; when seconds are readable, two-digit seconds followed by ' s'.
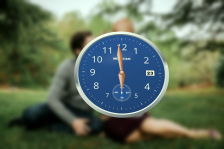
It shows 5 h 59 min
